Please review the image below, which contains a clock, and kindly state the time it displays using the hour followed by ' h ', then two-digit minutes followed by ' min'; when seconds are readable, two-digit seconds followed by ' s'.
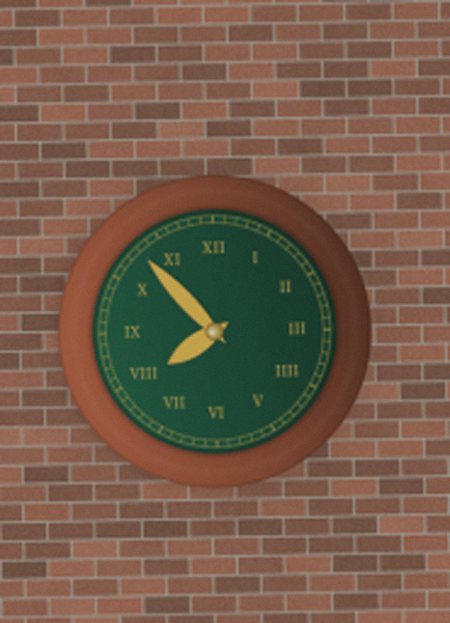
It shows 7 h 53 min
